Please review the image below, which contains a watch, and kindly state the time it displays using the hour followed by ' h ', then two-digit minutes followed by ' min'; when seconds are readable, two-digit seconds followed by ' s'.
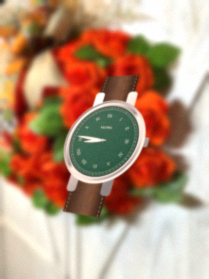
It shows 8 h 46 min
